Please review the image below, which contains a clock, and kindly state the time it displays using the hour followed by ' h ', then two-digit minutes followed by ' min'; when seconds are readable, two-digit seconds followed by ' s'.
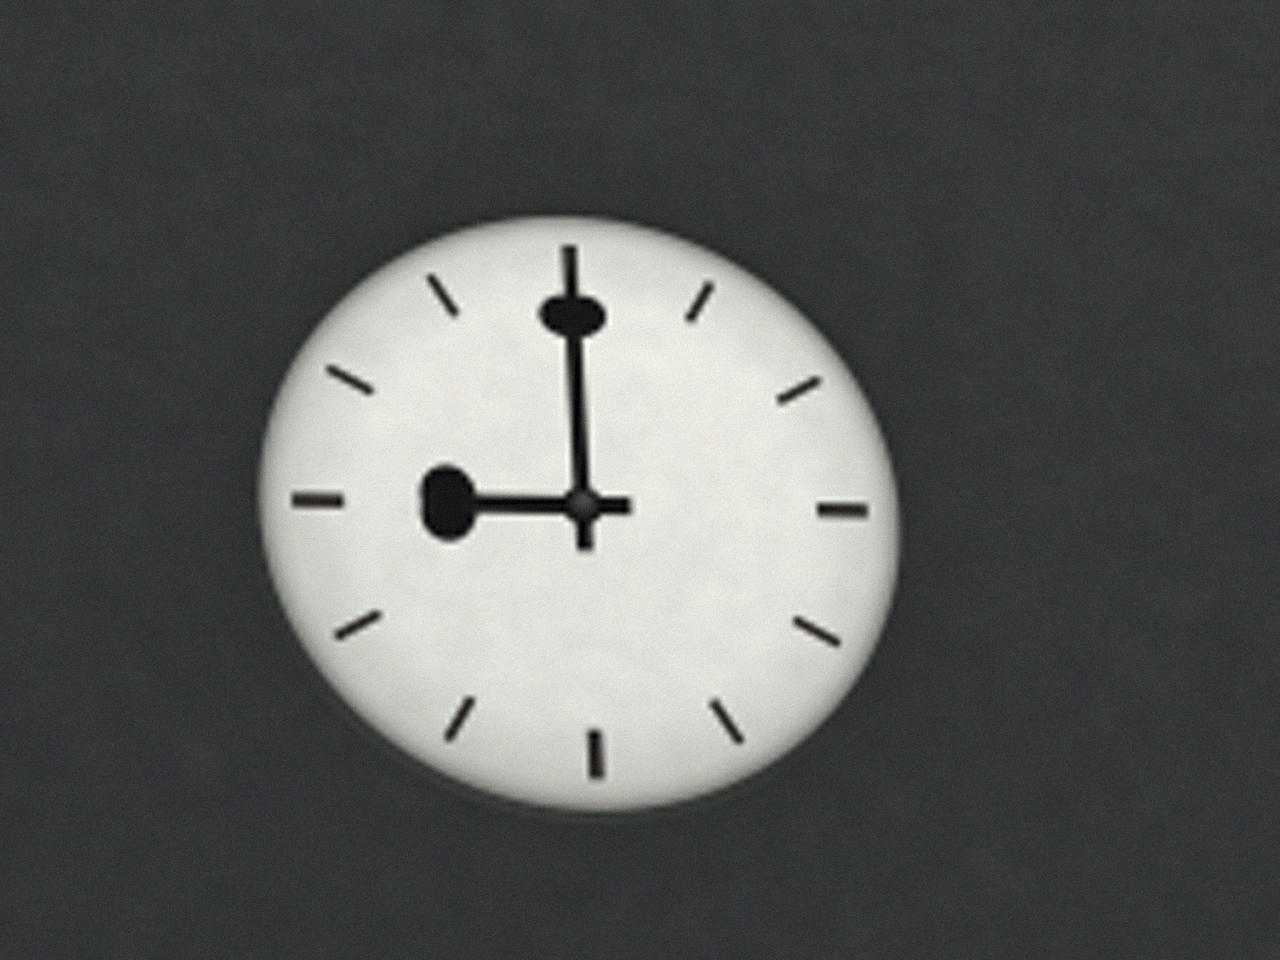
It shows 9 h 00 min
